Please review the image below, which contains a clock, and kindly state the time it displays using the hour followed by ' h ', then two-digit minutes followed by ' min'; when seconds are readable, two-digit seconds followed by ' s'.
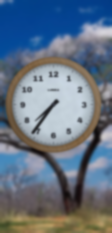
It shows 7 h 36 min
